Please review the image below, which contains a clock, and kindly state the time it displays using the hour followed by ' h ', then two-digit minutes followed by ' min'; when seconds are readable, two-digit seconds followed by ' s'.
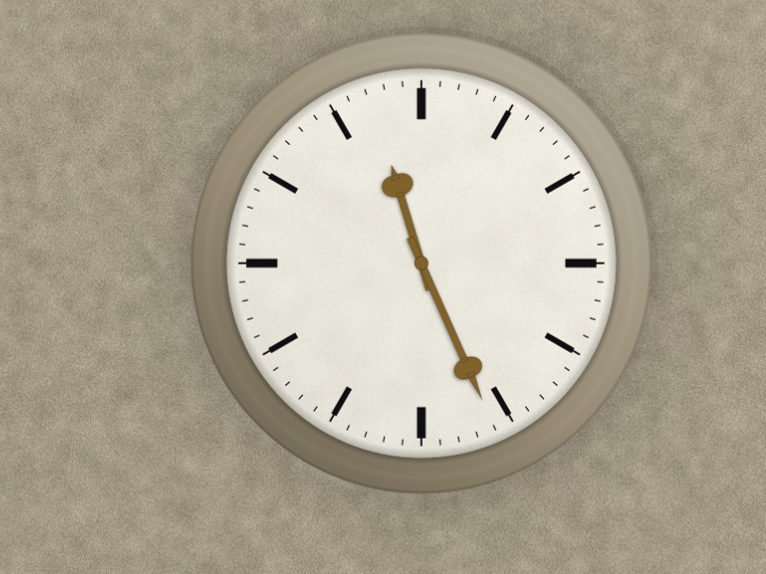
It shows 11 h 26 min
